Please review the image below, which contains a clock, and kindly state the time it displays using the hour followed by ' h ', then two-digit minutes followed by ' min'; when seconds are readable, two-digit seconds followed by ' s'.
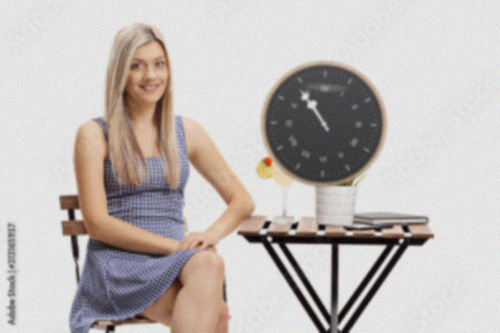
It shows 10 h 54 min
